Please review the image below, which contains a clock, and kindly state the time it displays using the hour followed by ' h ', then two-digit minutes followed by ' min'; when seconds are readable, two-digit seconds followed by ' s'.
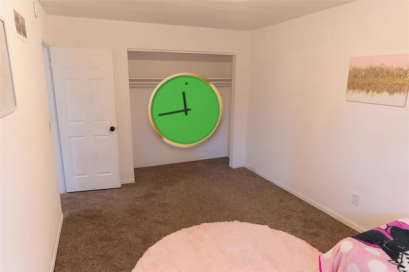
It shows 11 h 43 min
